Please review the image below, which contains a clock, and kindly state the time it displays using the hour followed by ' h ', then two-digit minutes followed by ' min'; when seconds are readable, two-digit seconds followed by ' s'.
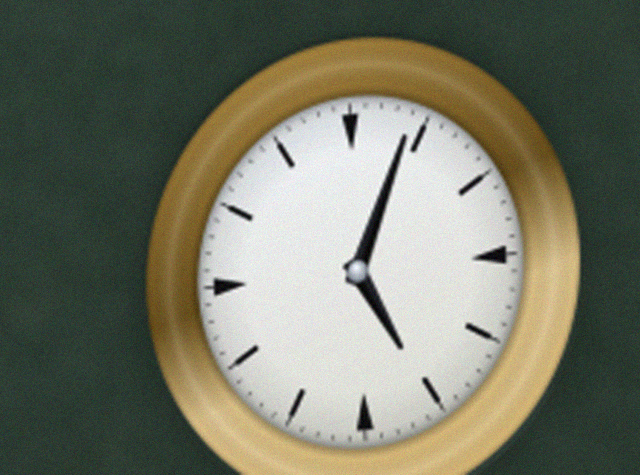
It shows 5 h 04 min
